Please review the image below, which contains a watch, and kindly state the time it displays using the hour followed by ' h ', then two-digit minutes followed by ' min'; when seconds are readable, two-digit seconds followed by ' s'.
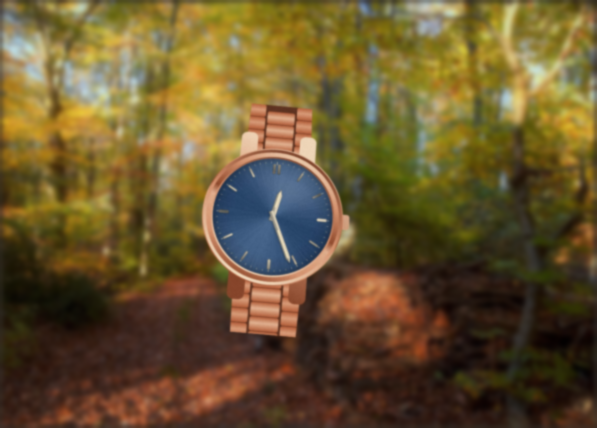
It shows 12 h 26 min
